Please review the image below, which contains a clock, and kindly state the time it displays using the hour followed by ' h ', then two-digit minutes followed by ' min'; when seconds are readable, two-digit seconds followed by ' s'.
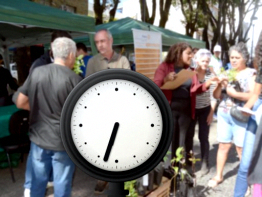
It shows 6 h 33 min
